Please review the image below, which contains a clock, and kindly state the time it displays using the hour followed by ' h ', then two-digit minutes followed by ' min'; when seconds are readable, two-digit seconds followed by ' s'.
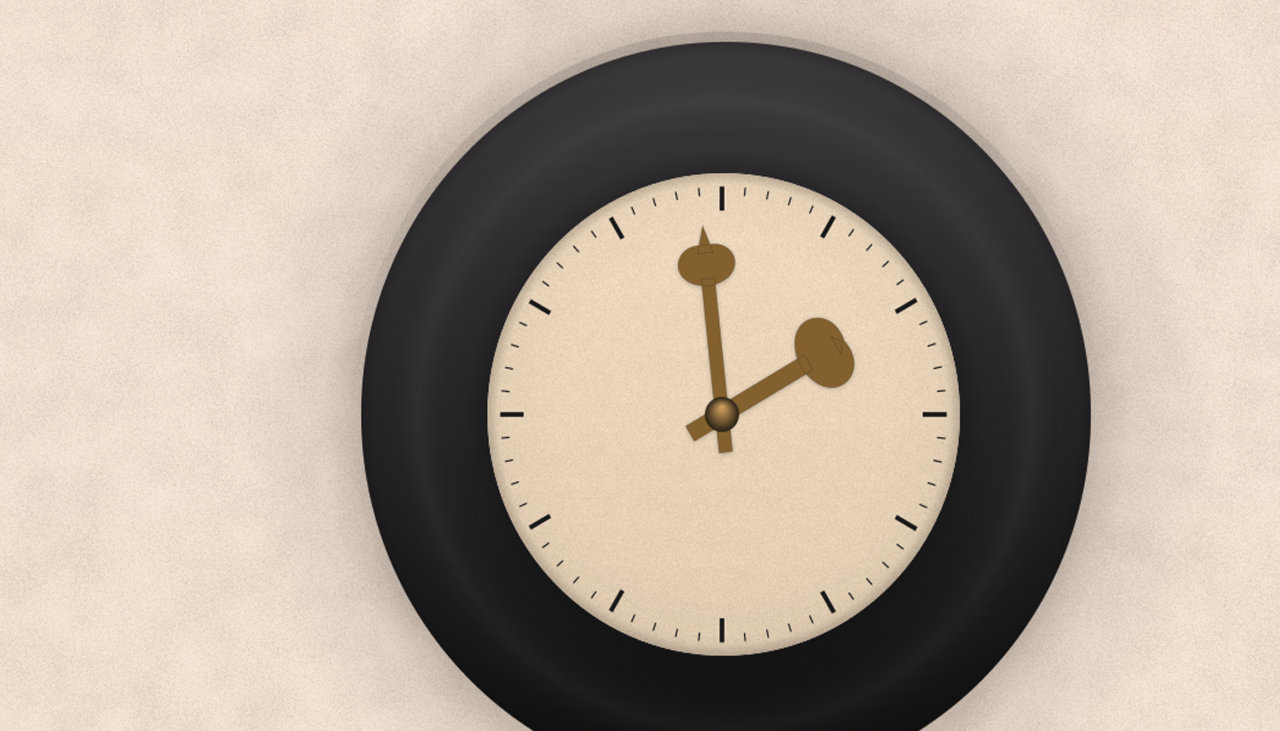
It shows 1 h 59 min
